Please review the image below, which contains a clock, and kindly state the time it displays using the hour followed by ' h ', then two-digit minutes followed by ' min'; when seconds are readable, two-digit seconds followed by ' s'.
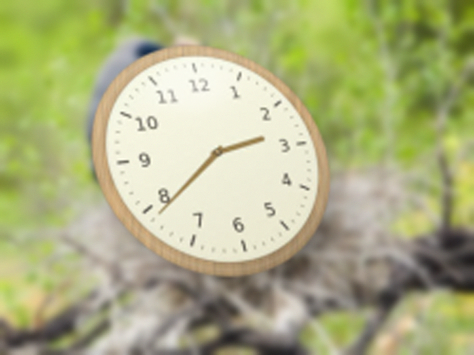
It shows 2 h 39 min
